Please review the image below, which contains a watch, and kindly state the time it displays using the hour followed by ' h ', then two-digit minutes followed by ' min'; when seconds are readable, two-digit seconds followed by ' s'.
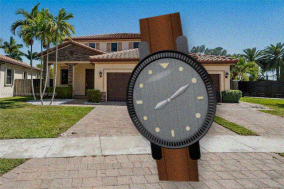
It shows 8 h 10 min
